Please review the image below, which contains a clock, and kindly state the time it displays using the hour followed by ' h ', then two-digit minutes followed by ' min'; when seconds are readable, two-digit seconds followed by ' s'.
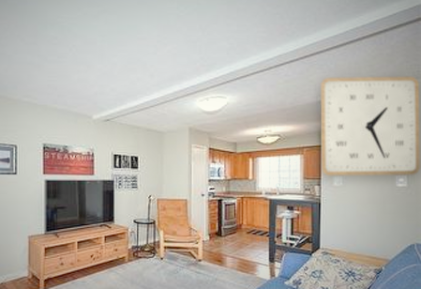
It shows 1 h 26 min
